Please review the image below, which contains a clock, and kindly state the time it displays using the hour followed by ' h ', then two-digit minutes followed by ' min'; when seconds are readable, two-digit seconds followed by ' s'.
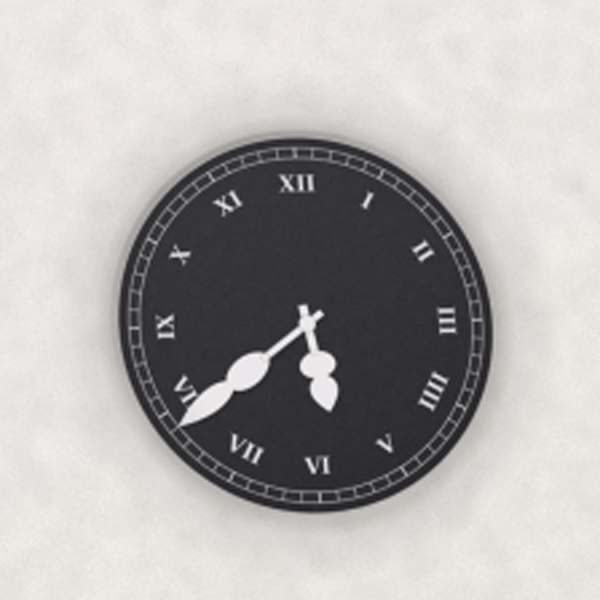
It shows 5 h 39 min
